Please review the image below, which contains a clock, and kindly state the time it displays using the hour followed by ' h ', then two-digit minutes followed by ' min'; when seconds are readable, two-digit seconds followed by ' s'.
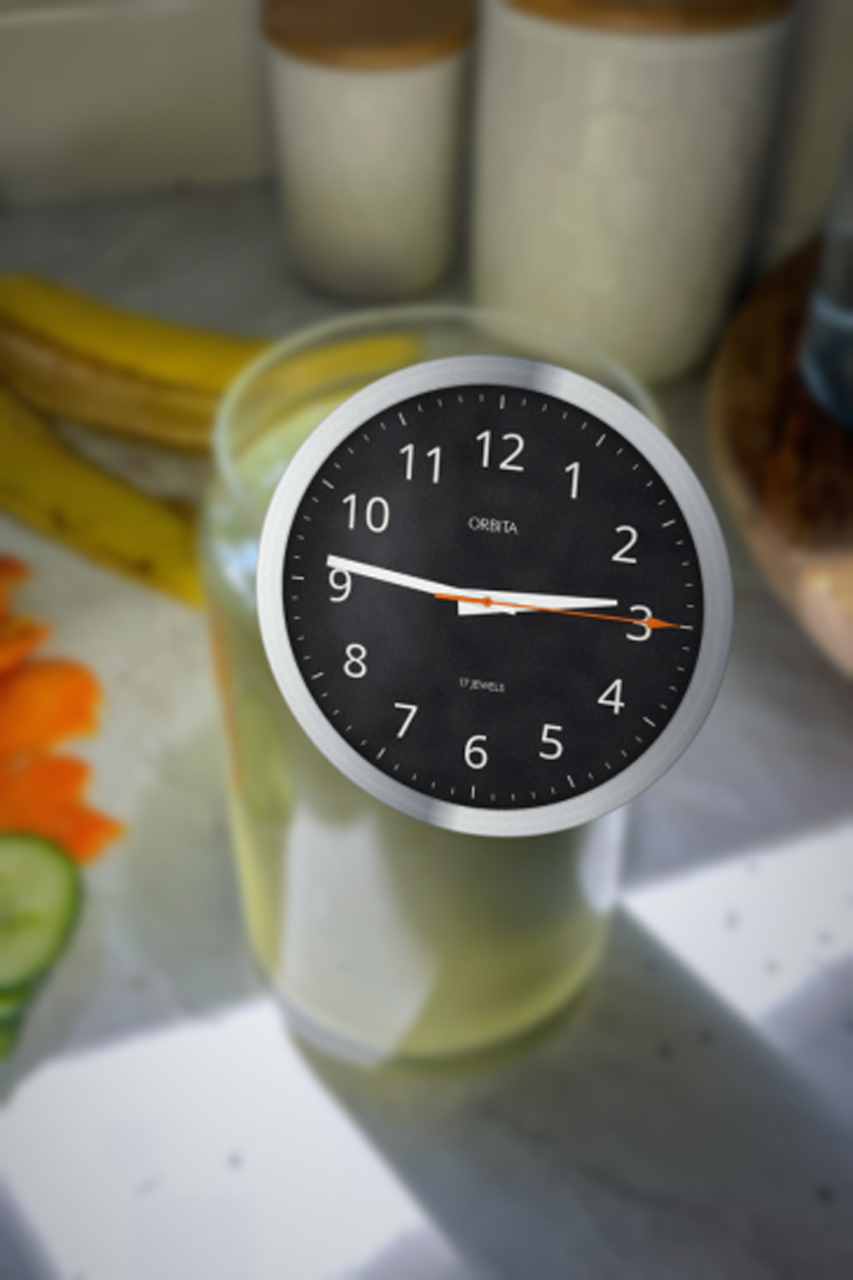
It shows 2 h 46 min 15 s
